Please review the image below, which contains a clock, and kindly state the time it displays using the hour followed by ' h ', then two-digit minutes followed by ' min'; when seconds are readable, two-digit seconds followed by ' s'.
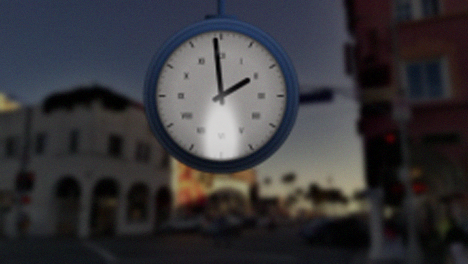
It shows 1 h 59 min
